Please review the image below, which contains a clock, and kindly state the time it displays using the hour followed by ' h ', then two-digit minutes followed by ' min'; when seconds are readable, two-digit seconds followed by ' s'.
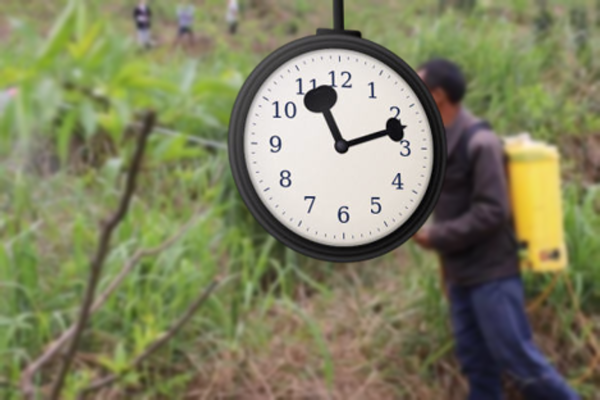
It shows 11 h 12 min
